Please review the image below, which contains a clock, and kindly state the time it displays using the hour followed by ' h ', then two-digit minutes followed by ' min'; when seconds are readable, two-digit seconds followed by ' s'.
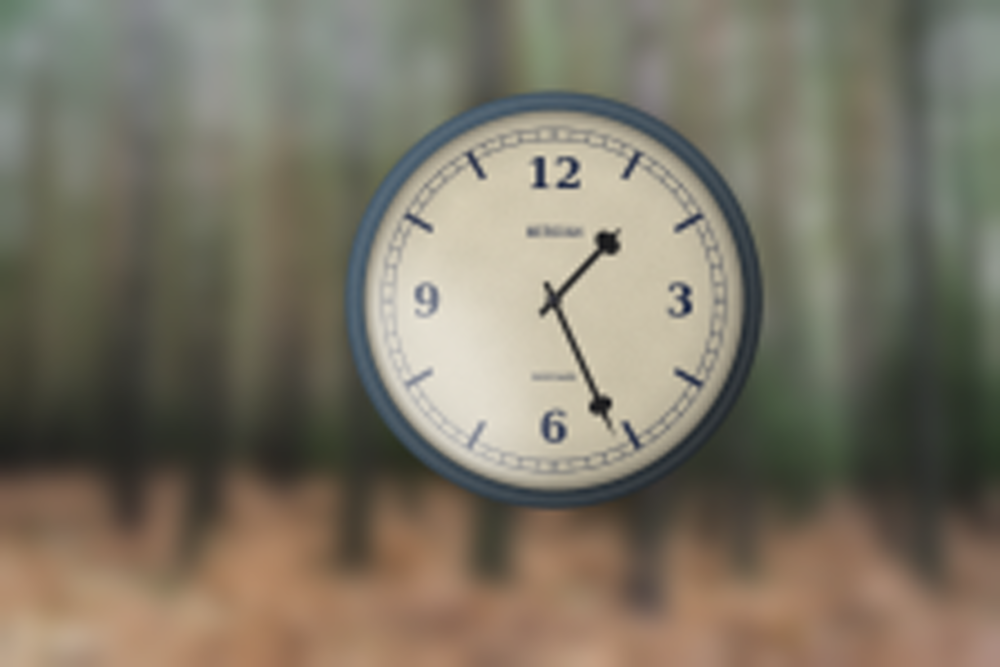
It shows 1 h 26 min
